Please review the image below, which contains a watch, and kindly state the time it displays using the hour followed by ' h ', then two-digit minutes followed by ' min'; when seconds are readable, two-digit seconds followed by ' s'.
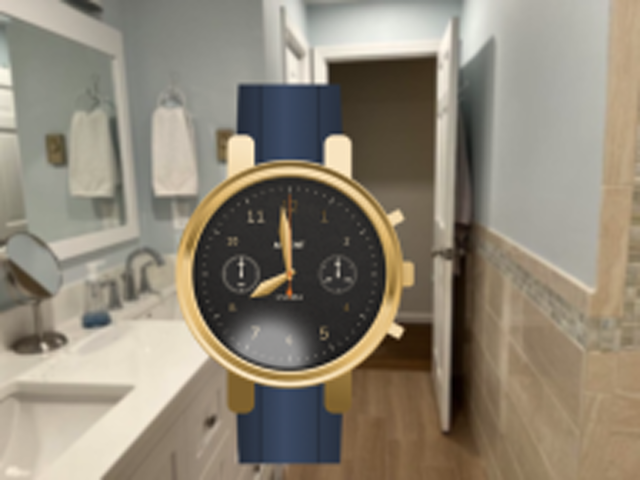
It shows 7 h 59 min
